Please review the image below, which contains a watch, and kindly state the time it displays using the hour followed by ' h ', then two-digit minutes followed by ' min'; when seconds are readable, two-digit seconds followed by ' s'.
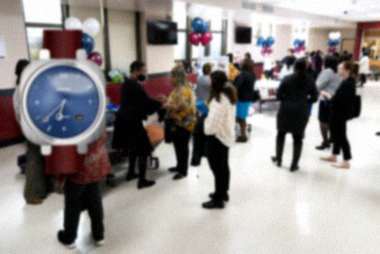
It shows 6 h 38 min
